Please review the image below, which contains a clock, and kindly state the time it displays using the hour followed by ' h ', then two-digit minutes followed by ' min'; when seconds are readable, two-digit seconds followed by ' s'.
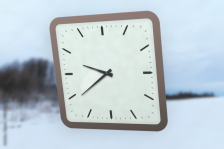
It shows 9 h 39 min
